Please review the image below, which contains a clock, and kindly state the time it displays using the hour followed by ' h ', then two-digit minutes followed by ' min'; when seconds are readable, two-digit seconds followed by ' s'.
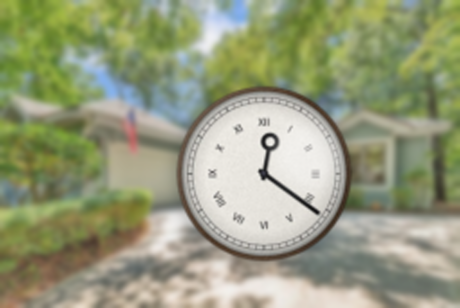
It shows 12 h 21 min
